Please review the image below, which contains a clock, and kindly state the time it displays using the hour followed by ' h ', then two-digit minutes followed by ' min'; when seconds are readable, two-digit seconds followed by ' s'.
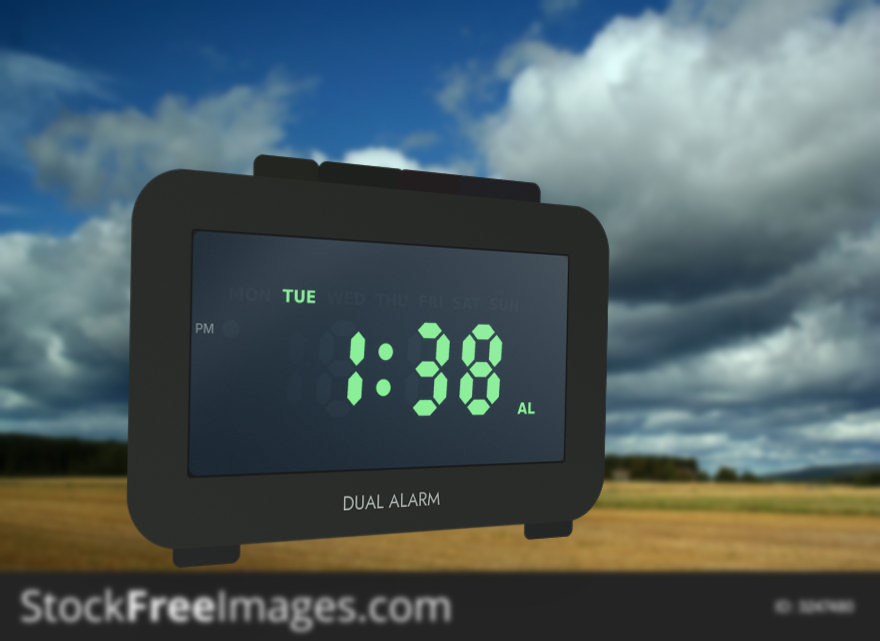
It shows 1 h 38 min
